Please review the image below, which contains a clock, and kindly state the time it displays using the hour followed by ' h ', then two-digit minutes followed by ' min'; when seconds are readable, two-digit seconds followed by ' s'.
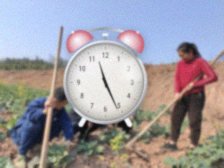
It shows 11 h 26 min
